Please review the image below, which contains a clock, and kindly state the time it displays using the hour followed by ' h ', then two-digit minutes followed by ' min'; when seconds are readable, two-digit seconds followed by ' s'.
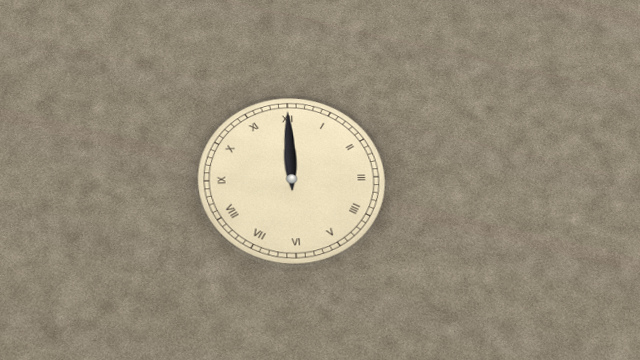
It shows 12 h 00 min
